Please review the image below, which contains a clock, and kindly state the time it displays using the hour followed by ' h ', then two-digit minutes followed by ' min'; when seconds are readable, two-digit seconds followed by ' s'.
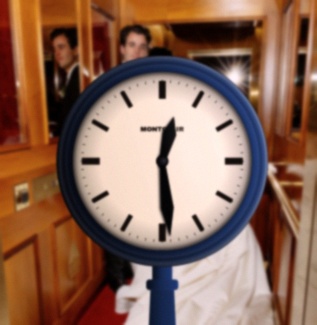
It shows 12 h 29 min
